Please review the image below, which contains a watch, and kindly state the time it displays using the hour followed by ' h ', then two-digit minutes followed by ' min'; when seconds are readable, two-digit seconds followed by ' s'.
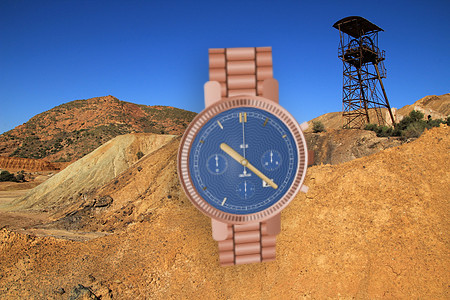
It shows 10 h 22 min
